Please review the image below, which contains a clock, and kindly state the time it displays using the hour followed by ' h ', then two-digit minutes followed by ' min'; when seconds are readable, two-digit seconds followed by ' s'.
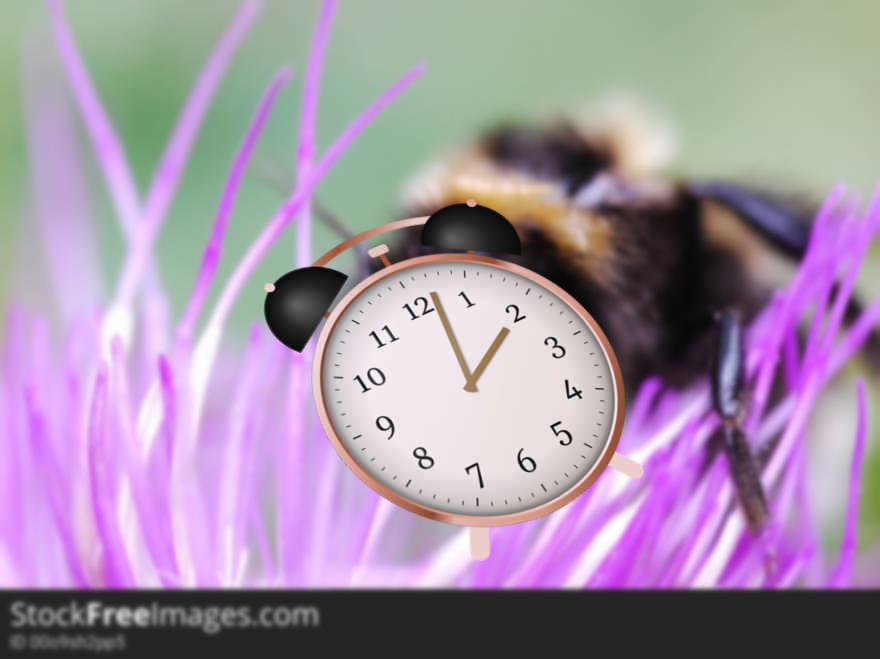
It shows 2 h 02 min
